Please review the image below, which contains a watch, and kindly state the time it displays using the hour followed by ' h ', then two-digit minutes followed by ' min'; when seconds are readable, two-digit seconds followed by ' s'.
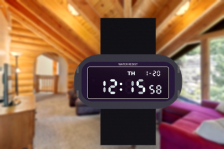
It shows 12 h 15 min 58 s
